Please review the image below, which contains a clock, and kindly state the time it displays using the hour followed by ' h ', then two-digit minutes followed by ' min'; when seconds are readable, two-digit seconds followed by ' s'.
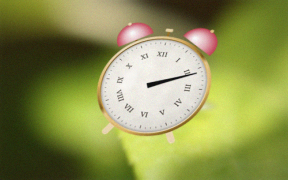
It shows 2 h 11 min
